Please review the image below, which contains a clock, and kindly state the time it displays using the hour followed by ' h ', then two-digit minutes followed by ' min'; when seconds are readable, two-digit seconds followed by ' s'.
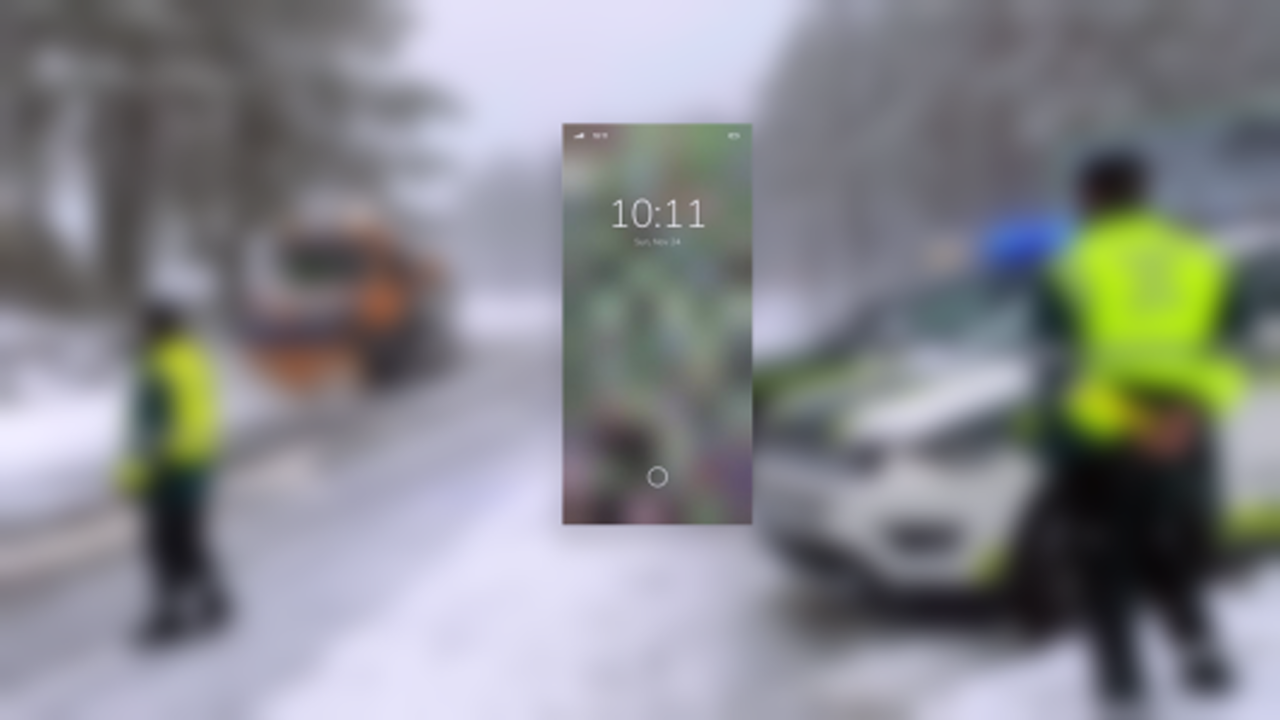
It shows 10 h 11 min
